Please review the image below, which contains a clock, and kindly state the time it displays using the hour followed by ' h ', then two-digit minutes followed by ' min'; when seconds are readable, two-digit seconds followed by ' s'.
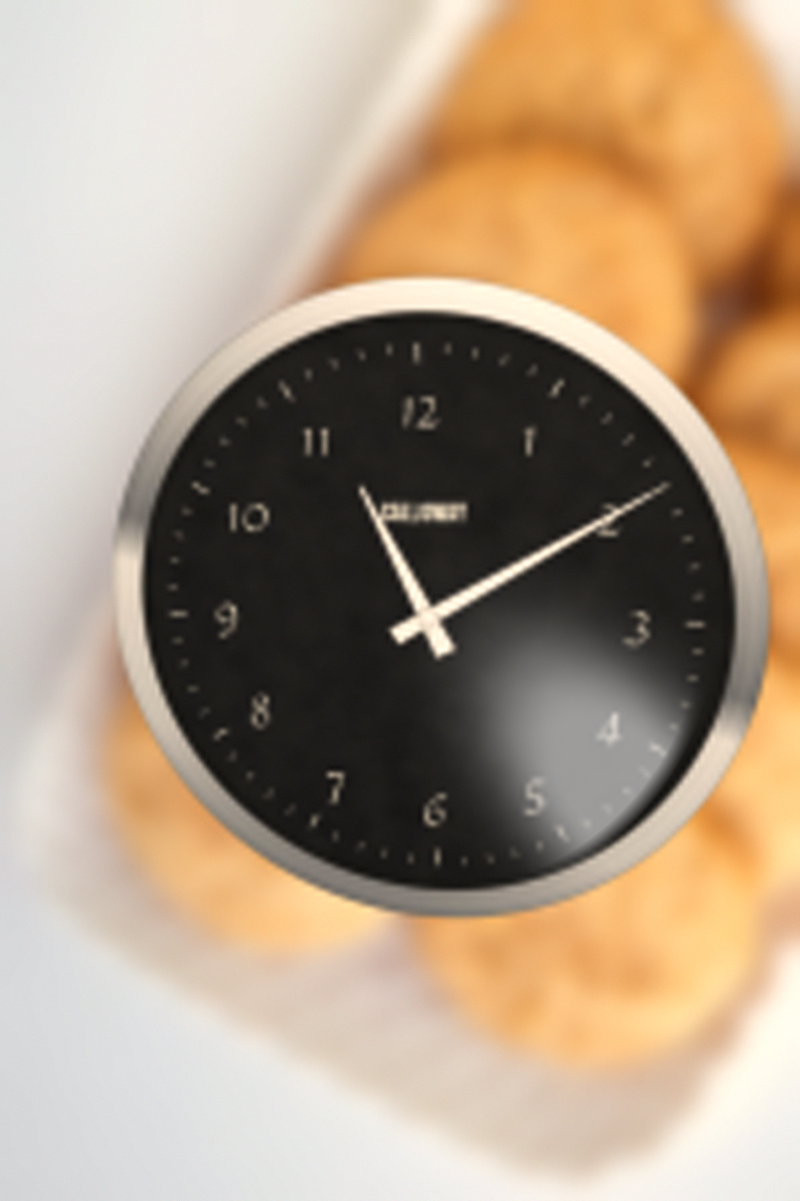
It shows 11 h 10 min
